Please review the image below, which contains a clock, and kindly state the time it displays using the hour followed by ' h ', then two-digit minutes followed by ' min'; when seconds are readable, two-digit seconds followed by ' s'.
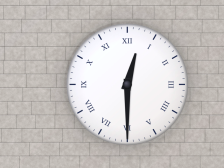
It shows 12 h 30 min
